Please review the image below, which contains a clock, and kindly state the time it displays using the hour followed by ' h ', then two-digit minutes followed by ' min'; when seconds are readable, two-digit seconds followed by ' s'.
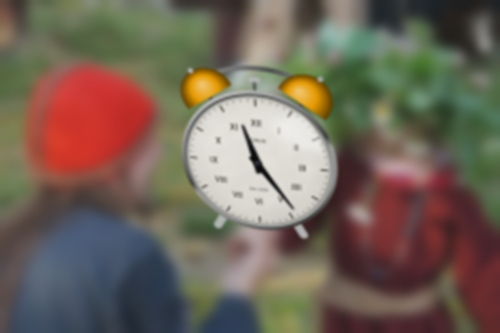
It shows 11 h 24 min
